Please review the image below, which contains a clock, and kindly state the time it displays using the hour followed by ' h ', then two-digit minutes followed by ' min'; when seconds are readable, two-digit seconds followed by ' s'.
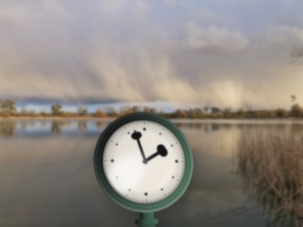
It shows 1 h 57 min
